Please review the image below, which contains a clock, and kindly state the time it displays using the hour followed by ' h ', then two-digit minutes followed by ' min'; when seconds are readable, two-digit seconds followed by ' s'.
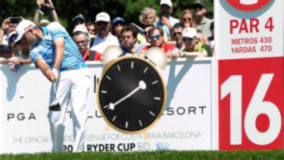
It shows 1 h 39 min
